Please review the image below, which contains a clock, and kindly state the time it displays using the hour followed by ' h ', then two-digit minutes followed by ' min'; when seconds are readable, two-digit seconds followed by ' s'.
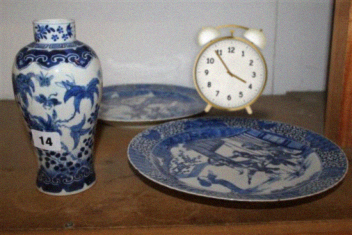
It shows 3 h 54 min
